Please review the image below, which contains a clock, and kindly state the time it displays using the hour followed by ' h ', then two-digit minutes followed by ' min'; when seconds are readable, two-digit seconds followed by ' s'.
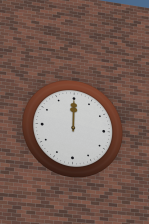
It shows 12 h 00 min
